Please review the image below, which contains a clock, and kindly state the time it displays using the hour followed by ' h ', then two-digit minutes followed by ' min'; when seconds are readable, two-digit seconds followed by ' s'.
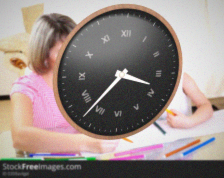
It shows 3 h 37 min
